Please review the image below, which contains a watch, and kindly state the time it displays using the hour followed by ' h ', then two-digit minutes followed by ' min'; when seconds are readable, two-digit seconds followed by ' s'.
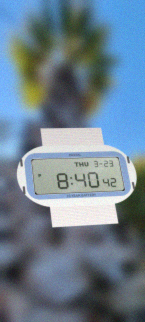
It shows 8 h 40 min 42 s
